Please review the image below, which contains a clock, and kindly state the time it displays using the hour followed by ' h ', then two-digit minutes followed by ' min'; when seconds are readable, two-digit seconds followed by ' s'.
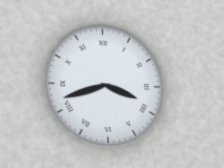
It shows 3 h 42 min
